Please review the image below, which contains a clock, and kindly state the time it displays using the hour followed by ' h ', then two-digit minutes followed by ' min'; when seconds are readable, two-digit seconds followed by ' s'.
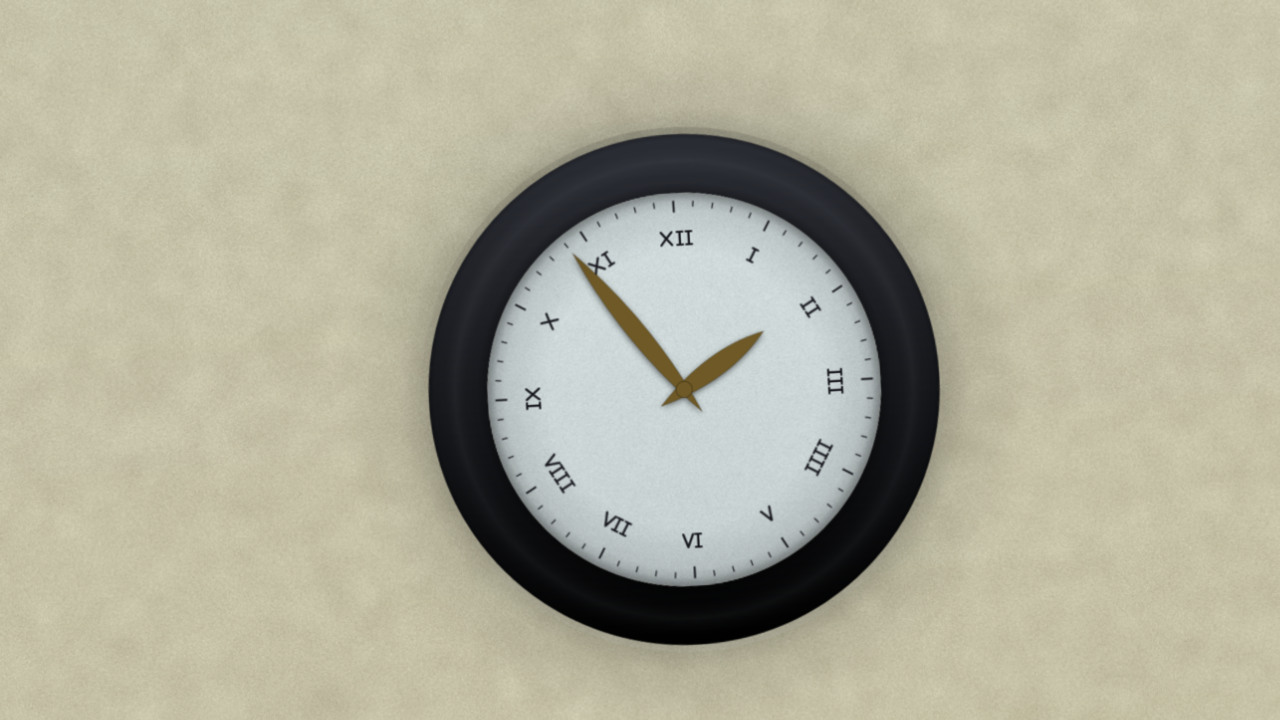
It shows 1 h 54 min
